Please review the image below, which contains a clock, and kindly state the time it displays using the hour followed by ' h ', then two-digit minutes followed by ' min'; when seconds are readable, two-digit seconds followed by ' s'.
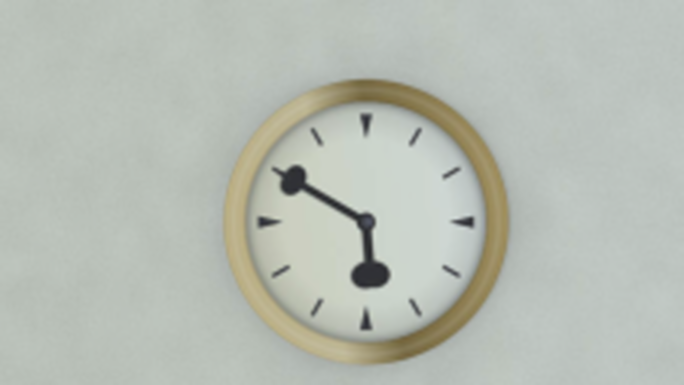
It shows 5 h 50 min
